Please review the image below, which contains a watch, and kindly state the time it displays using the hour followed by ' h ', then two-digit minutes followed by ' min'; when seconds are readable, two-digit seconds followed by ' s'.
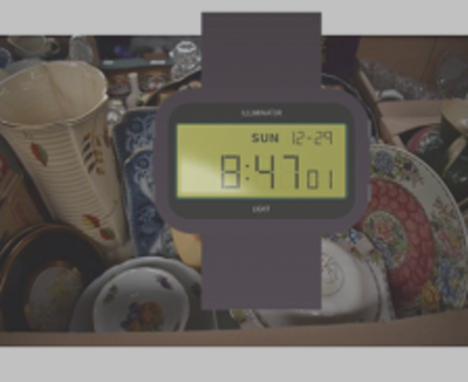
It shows 8 h 47 min 01 s
